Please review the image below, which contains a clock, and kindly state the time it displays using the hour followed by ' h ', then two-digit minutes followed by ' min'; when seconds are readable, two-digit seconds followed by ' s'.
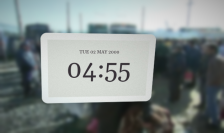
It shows 4 h 55 min
